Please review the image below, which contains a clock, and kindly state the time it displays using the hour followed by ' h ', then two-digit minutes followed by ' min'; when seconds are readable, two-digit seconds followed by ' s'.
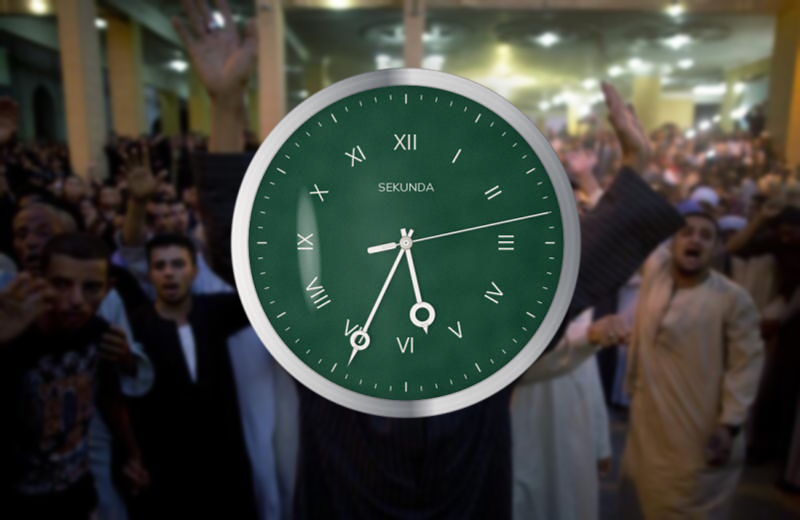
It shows 5 h 34 min 13 s
